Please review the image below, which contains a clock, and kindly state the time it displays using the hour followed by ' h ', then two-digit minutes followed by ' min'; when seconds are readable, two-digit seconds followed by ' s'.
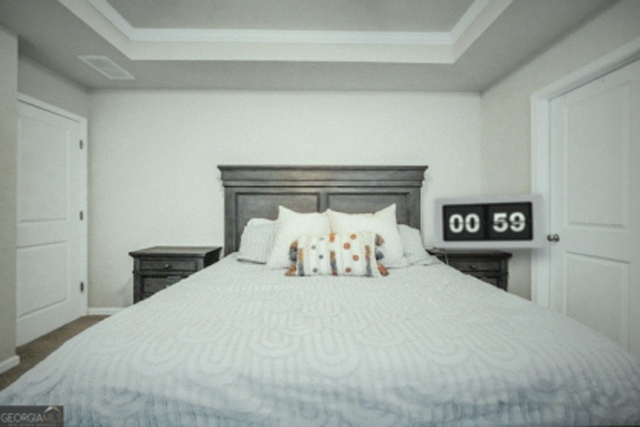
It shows 0 h 59 min
